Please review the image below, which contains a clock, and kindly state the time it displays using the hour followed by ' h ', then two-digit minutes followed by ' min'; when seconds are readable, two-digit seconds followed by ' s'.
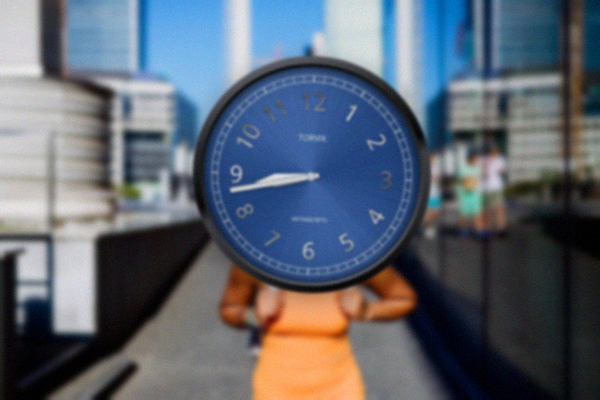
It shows 8 h 43 min
